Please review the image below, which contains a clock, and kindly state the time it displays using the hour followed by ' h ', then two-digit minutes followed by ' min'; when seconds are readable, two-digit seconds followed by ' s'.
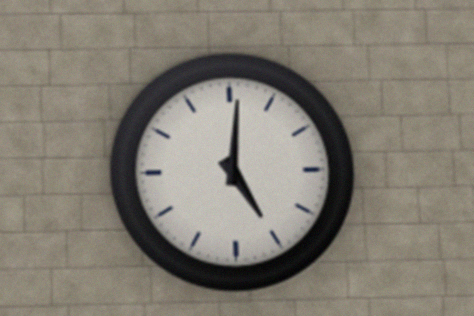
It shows 5 h 01 min
